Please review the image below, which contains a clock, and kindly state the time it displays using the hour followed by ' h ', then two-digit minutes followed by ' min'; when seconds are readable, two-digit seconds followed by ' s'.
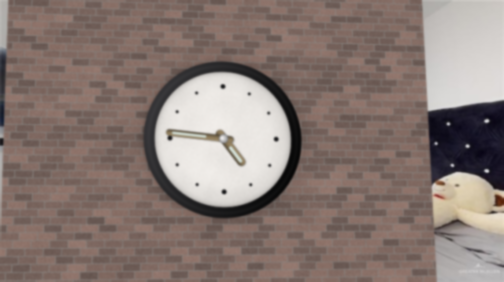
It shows 4 h 46 min
